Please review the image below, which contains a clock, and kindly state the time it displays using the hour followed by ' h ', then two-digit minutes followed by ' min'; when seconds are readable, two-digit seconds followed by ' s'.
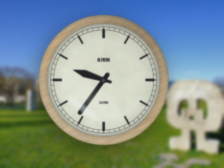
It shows 9 h 36 min
